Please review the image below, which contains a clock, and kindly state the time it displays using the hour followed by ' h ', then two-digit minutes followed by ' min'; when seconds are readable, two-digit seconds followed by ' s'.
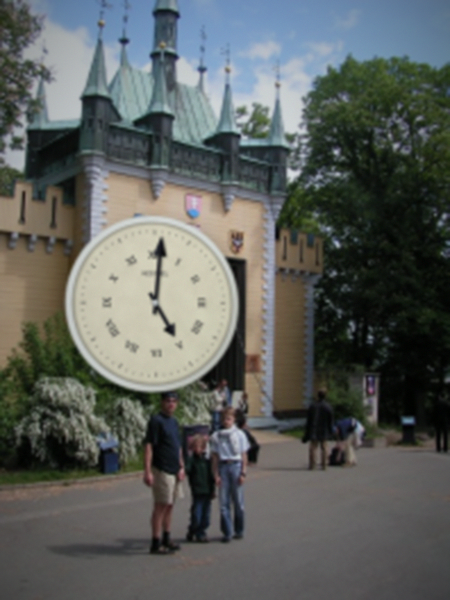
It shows 5 h 01 min
